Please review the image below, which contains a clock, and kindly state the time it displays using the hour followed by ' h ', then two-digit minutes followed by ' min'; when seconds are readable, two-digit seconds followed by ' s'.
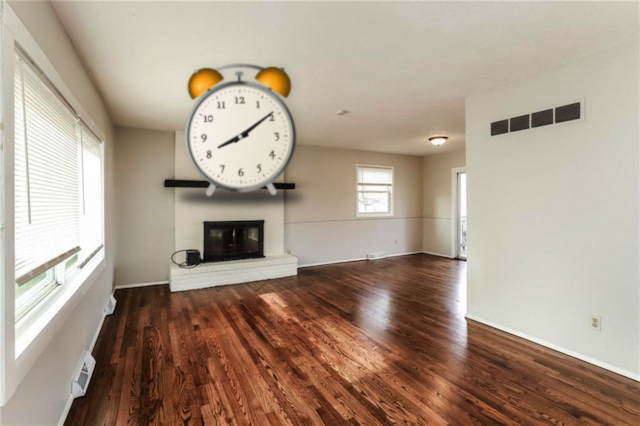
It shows 8 h 09 min
